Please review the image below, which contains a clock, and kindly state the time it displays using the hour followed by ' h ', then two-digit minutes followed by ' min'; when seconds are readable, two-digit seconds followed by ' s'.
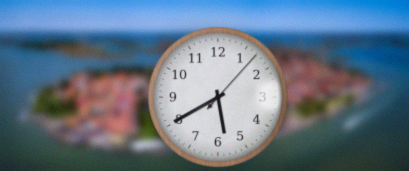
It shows 5 h 40 min 07 s
